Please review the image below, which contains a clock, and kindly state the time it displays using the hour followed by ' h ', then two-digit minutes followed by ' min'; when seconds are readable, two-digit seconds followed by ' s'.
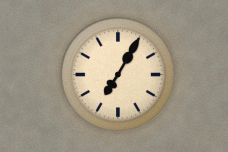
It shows 7 h 05 min
